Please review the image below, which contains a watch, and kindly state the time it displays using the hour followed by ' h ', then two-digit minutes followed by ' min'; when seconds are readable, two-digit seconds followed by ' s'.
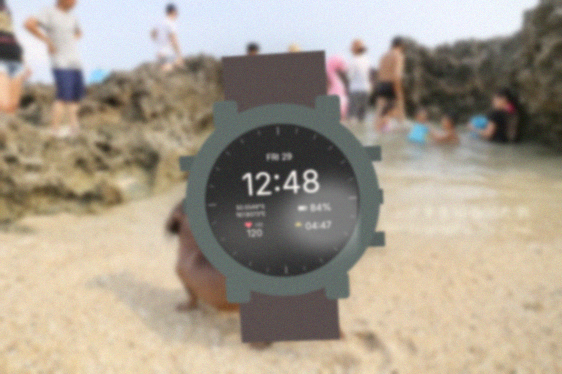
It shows 12 h 48 min
